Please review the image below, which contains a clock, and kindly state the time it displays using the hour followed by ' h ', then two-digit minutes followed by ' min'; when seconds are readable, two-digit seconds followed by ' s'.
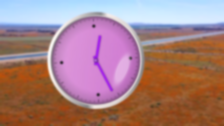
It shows 12 h 26 min
